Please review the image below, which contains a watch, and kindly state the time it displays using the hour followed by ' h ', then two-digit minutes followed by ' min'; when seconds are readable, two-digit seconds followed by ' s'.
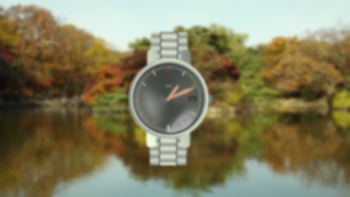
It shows 1 h 11 min
